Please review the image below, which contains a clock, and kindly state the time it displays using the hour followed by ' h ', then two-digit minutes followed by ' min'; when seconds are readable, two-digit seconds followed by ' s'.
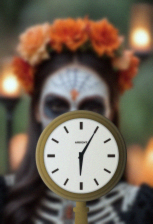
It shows 6 h 05 min
